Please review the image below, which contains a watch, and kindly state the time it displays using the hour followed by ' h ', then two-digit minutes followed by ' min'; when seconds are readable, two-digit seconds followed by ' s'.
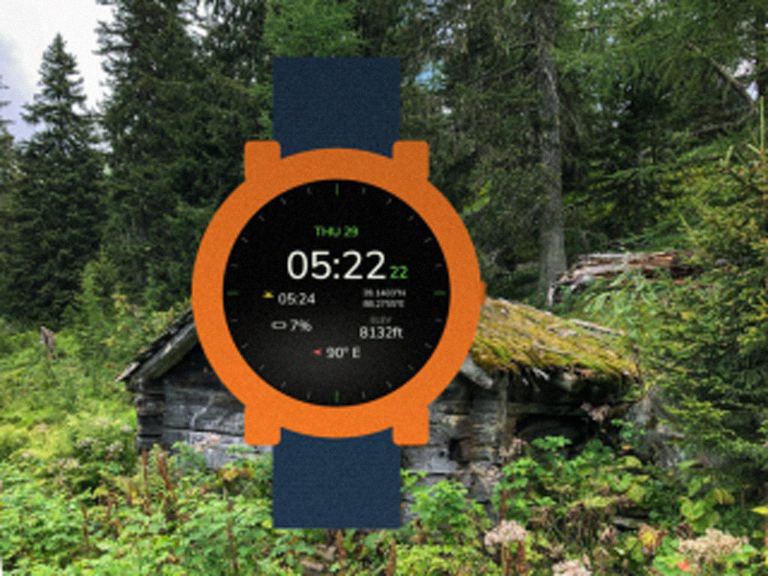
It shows 5 h 22 min
